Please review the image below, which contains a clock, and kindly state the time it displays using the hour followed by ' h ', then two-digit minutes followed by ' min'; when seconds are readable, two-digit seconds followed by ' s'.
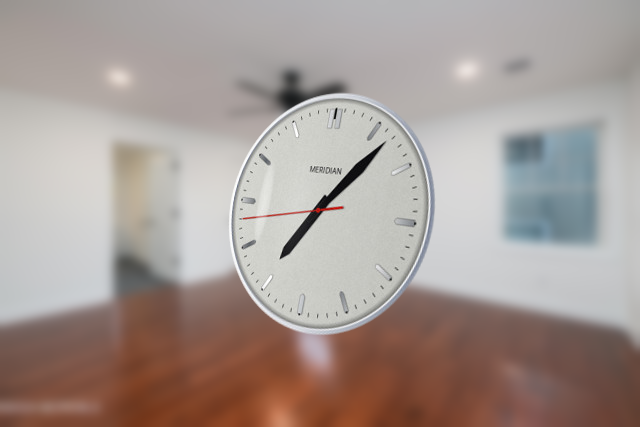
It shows 7 h 06 min 43 s
